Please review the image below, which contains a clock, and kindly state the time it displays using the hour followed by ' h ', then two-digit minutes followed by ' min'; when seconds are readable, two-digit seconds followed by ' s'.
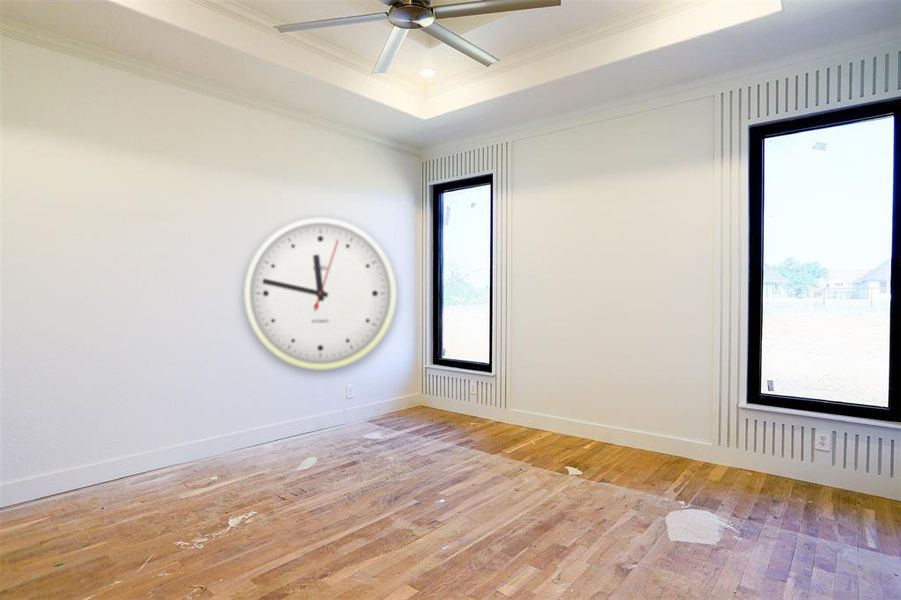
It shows 11 h 47 min 03 s
